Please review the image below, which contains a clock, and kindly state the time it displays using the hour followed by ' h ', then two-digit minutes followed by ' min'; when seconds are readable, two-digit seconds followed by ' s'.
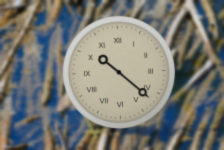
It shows 10 h 22 min
